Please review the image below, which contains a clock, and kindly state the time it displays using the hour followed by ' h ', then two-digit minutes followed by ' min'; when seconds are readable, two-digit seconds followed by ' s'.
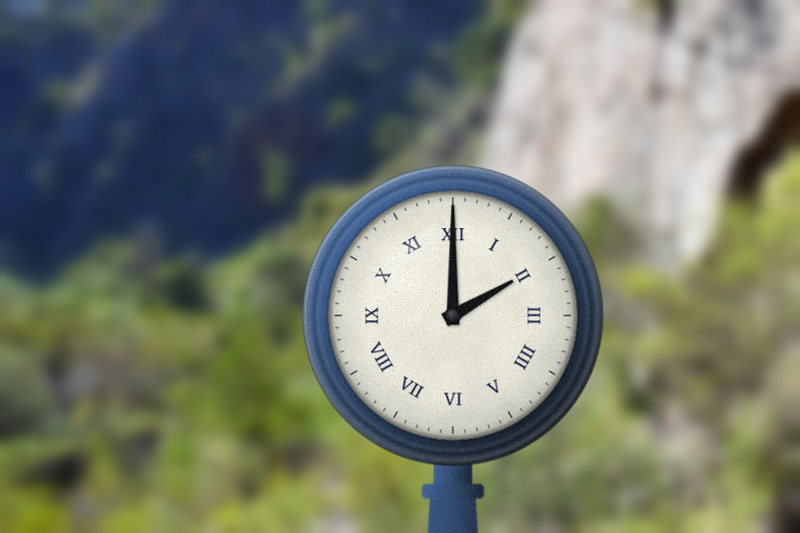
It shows 2 h 00 min
